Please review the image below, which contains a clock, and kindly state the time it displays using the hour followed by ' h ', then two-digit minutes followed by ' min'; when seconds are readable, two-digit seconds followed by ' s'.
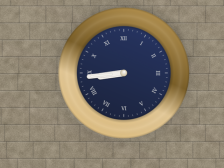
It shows 8 h 44 min
